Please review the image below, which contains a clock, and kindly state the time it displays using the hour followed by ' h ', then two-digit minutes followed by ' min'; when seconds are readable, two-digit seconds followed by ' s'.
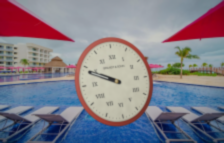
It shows 9 h 49 min
